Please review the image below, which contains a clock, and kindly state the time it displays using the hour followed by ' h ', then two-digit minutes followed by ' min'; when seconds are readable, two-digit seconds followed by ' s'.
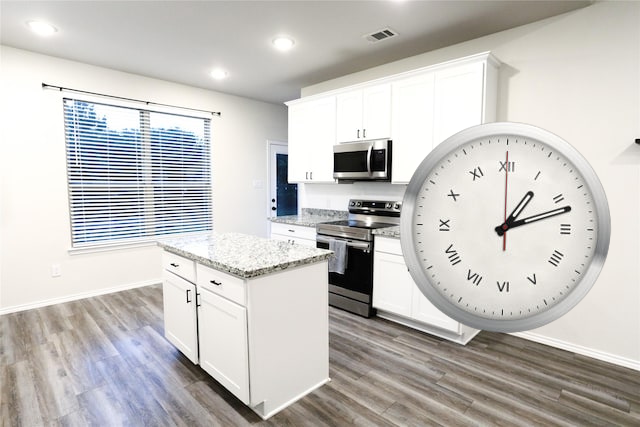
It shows 1 h 12 min 00 s
